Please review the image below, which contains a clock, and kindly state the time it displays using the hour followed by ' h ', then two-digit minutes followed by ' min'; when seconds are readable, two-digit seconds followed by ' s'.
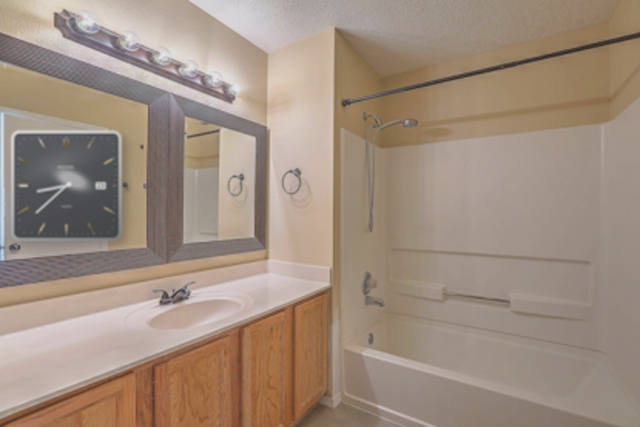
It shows 8 h 38 min
